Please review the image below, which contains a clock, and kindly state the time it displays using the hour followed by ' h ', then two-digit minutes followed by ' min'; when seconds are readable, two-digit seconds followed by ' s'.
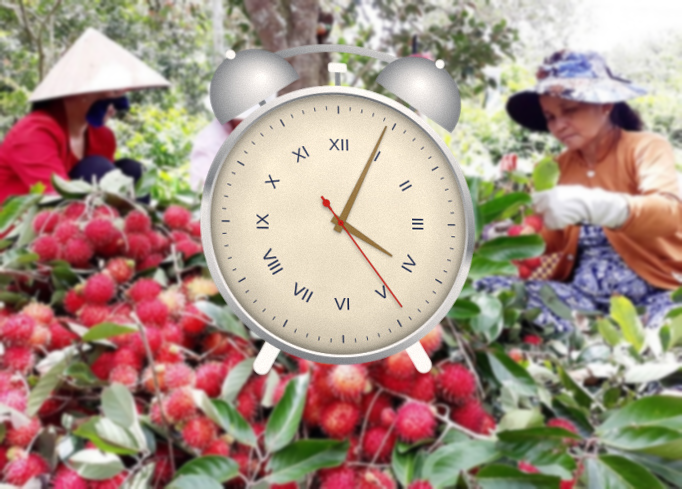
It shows 4 h 04 min 24 s
